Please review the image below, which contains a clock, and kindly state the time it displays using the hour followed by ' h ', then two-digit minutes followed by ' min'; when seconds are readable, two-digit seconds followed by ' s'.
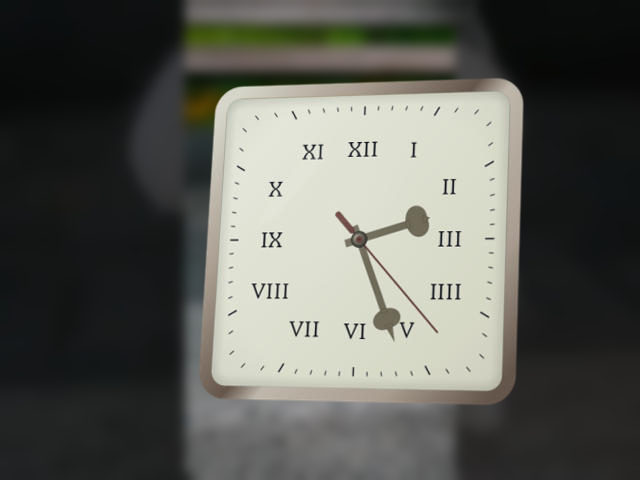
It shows 2 h 26 min 23 s
